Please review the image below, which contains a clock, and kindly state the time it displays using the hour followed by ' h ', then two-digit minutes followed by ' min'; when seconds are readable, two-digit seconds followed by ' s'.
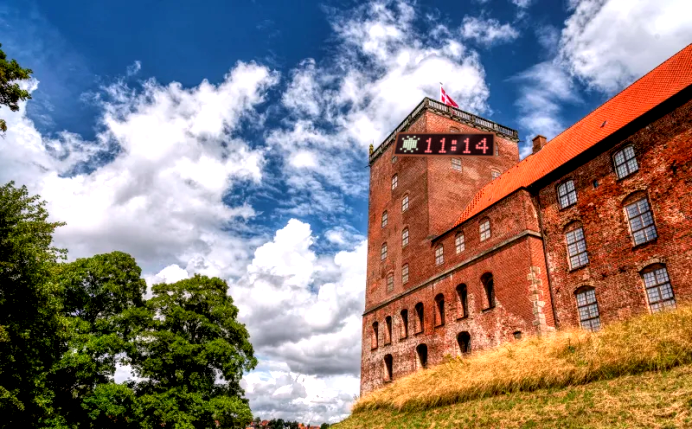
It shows 11 h 14 min
